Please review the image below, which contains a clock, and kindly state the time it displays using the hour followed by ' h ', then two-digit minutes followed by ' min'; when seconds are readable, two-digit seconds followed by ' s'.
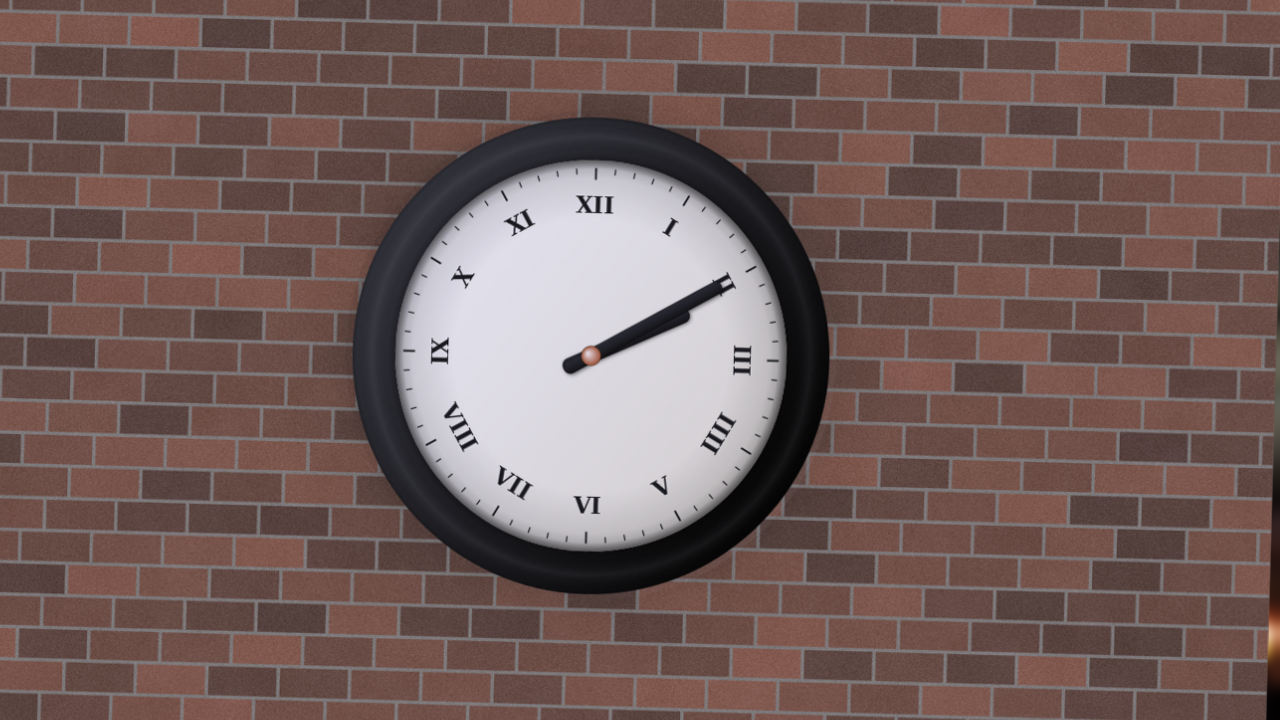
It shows 2 h 10 min
